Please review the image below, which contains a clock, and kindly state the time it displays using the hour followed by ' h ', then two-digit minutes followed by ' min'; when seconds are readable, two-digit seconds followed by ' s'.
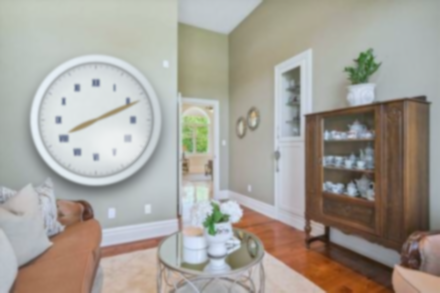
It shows 8 h 11 min
